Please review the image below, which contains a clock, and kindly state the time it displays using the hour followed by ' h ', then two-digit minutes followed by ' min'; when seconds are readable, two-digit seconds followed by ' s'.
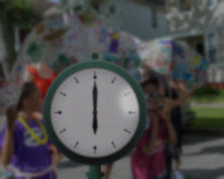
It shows 6 h 00 min
